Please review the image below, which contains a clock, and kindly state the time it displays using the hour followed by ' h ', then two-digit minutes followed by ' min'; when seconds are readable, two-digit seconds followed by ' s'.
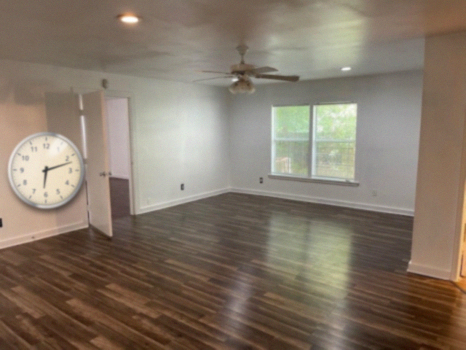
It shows 6 h 12 min
